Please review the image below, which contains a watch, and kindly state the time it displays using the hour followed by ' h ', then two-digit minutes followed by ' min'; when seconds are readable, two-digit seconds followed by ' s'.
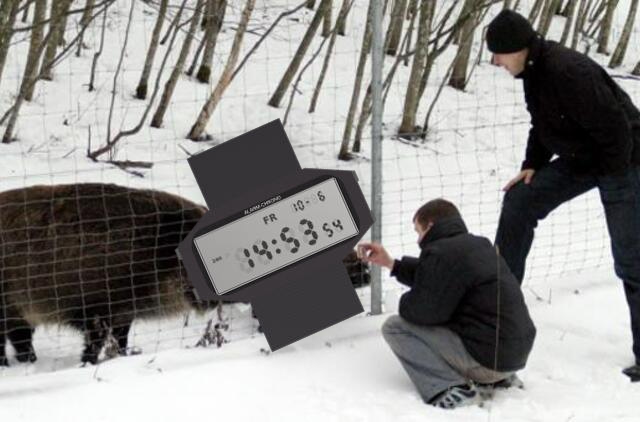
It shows 14 h 53 min 54 s
